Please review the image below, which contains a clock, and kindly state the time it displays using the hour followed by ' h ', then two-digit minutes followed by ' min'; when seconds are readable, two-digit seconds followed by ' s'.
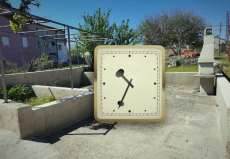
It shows 10 h 34 min
